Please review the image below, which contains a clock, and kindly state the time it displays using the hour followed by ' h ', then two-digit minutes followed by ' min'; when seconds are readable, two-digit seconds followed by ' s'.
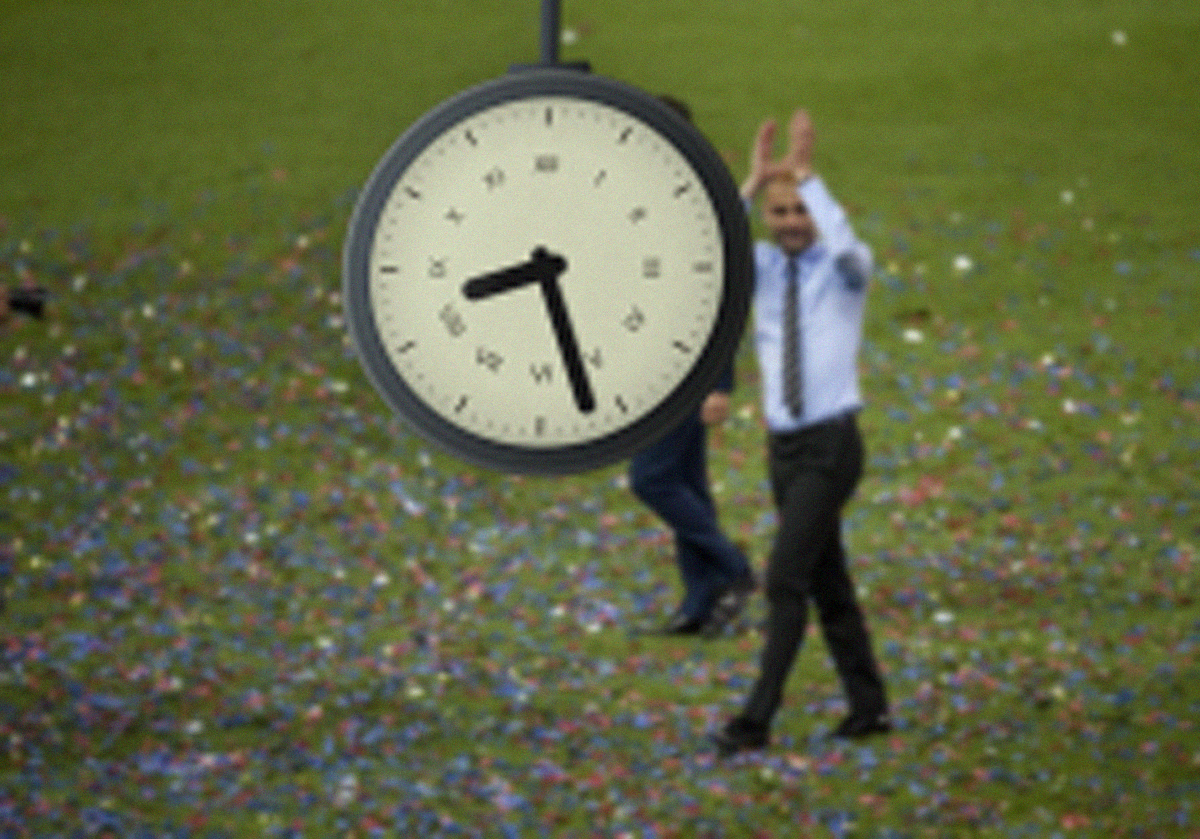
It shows 8 h 27 min
